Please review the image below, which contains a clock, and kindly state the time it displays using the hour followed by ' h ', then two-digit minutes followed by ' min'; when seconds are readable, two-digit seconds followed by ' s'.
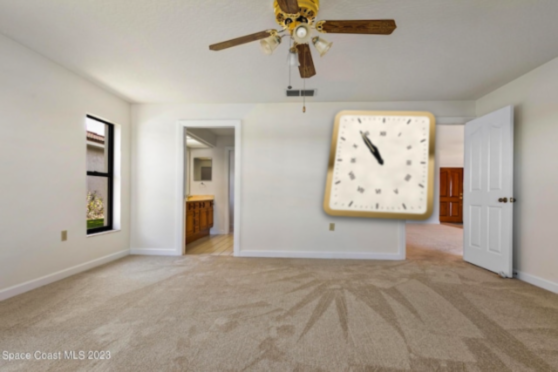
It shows 10 h 54 min
